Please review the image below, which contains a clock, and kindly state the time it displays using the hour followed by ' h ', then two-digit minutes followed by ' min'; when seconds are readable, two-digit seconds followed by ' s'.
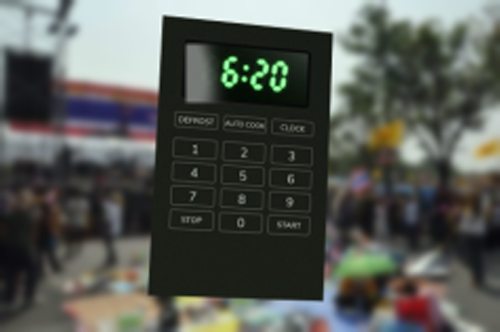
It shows 6 h 20 min
